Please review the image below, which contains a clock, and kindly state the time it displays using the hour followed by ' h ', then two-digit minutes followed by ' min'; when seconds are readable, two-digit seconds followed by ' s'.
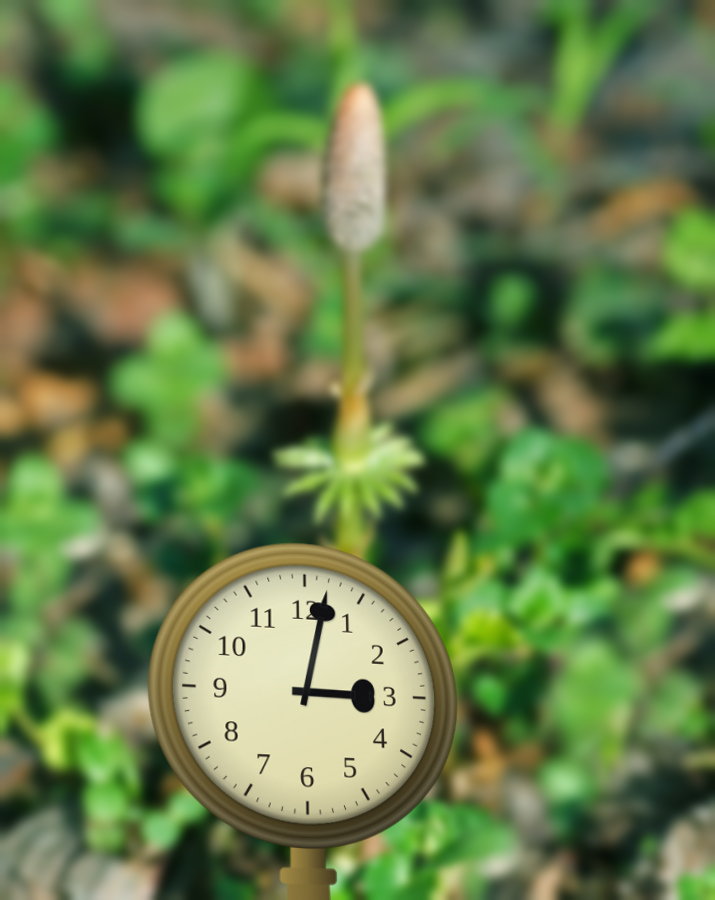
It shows 3 h 02 min
